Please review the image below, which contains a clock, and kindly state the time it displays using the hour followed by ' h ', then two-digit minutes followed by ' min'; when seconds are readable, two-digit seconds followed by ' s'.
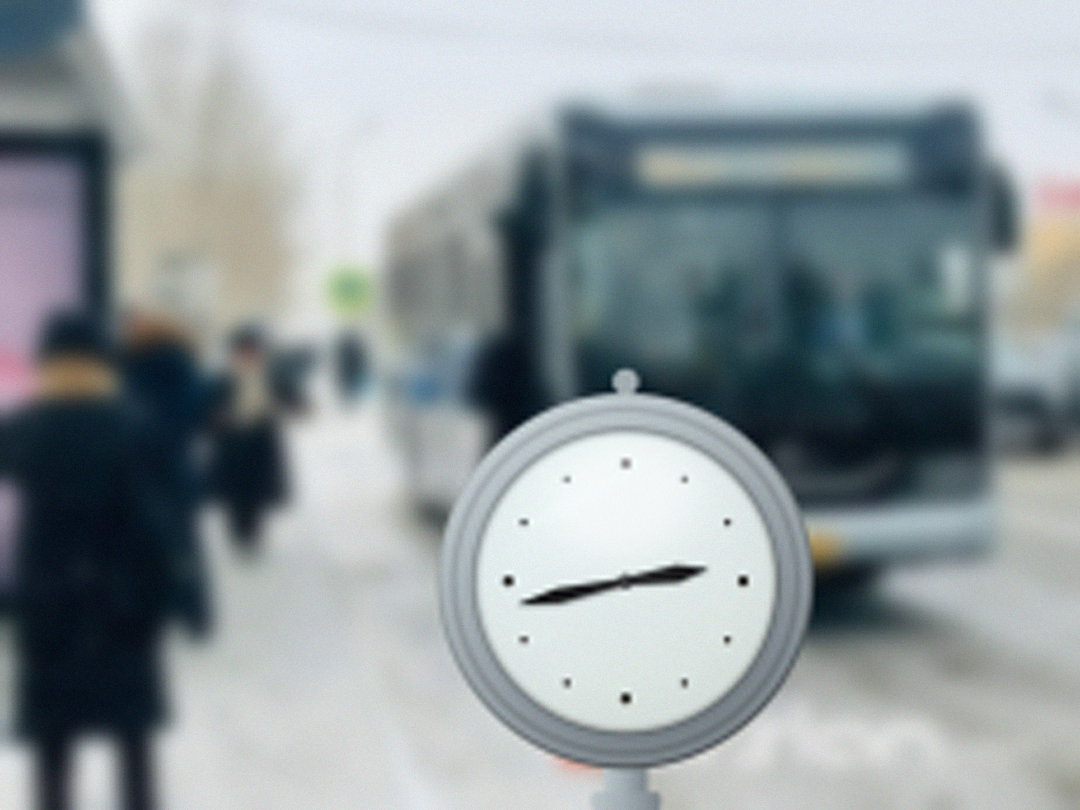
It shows 2 h 43 min
